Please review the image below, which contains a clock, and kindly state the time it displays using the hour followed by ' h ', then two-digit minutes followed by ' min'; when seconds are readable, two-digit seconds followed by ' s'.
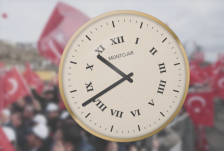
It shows 10 h 42 min
